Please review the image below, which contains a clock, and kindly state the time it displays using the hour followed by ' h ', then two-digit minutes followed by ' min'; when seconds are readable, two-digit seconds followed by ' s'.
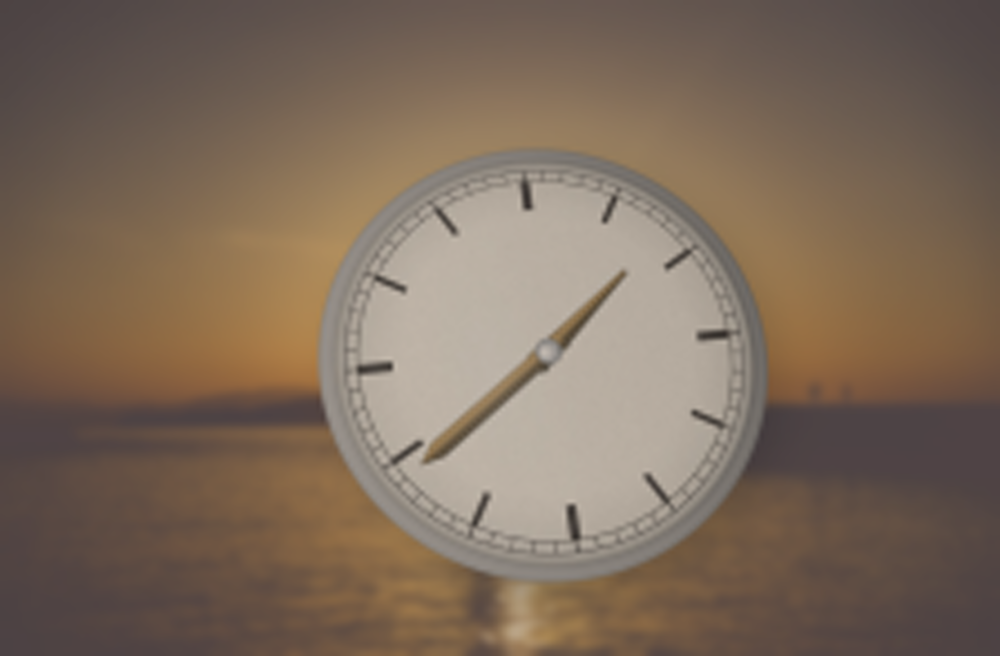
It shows 1 h 39 min
